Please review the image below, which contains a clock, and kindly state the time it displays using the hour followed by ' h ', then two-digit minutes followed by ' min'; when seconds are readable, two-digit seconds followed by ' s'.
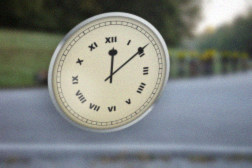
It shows 12 h 09 min
